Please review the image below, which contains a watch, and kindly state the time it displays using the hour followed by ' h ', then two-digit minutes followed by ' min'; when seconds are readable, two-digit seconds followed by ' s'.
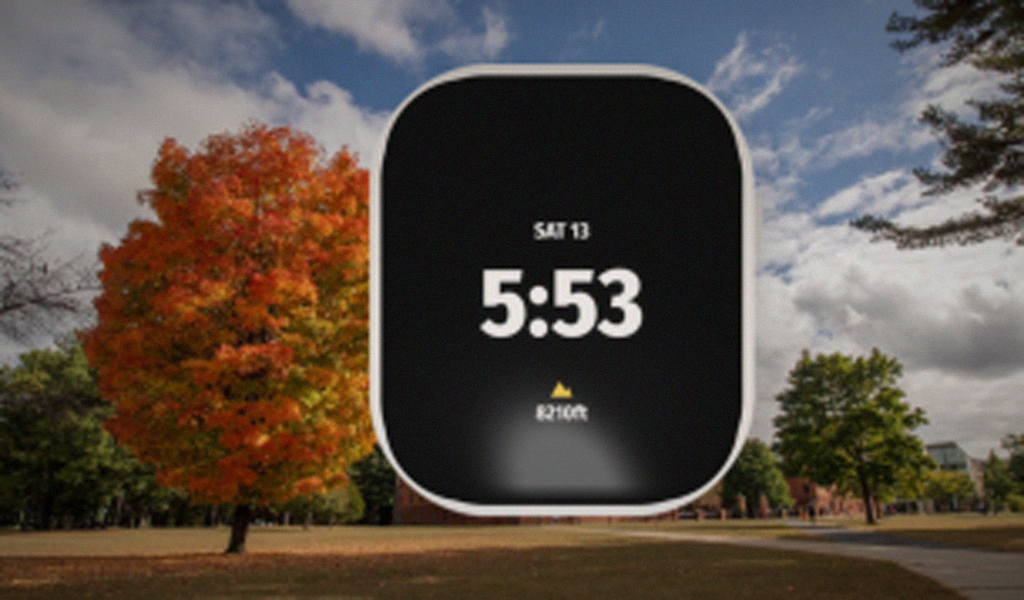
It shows 5 h 53 min
